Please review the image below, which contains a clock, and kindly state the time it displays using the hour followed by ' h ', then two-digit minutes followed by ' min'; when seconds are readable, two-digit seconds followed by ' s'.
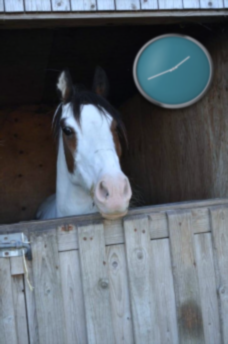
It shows 1 h 41 min
